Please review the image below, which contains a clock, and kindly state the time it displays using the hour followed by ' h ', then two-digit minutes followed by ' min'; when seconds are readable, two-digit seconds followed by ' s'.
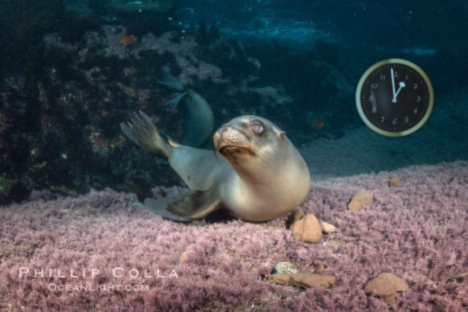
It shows 12 h 59 min
